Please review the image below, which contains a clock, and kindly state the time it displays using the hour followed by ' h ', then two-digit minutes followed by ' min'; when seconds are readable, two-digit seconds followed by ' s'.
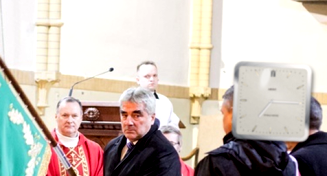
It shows 7 h 15 min
